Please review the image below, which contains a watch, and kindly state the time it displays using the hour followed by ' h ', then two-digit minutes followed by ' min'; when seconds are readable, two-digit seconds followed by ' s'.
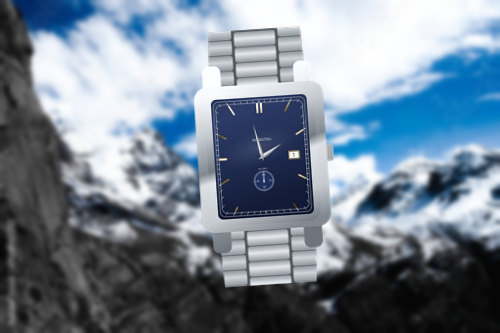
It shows 1 h 58 min
